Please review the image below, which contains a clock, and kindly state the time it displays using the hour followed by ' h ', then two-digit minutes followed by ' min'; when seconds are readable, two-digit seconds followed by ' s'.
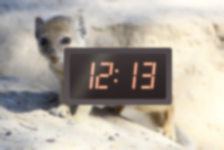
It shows 12 h 13 min
